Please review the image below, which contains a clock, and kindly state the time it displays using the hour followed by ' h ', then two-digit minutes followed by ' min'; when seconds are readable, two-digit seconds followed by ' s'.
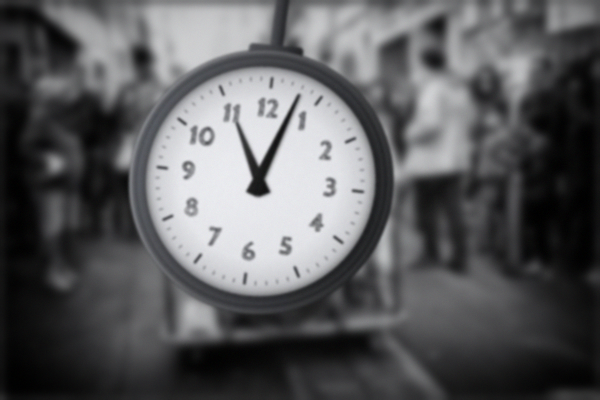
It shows 11 h 03 min
